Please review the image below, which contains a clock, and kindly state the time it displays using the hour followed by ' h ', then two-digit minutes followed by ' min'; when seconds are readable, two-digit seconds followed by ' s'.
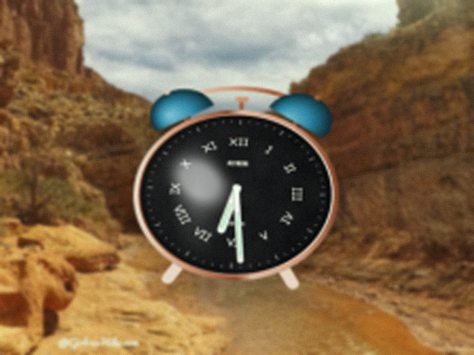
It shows 6 h 29 min
